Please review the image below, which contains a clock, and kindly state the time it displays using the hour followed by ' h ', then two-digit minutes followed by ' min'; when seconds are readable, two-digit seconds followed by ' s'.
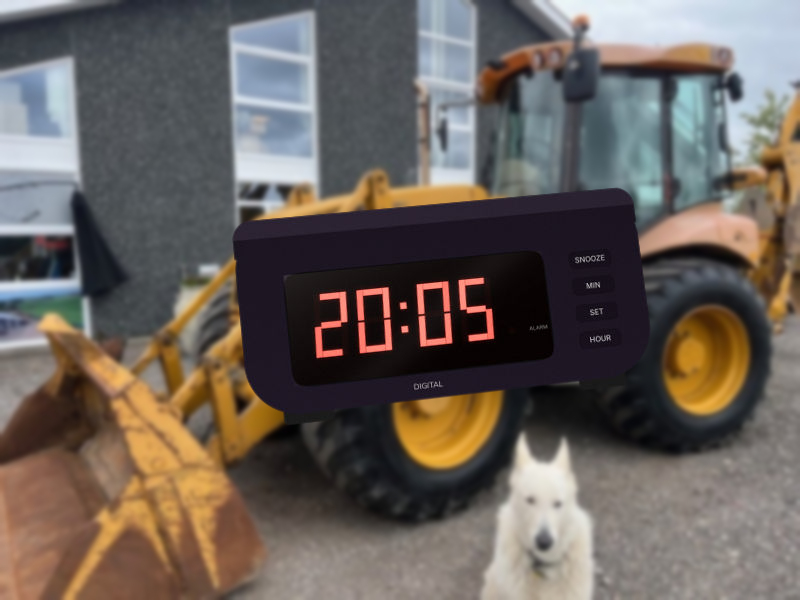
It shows 20 h 05 min
